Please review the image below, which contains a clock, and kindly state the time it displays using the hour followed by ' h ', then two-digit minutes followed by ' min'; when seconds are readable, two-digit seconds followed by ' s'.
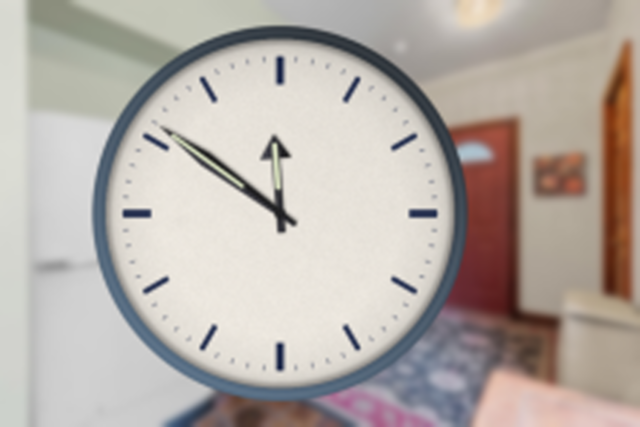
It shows 11 h 51 min
